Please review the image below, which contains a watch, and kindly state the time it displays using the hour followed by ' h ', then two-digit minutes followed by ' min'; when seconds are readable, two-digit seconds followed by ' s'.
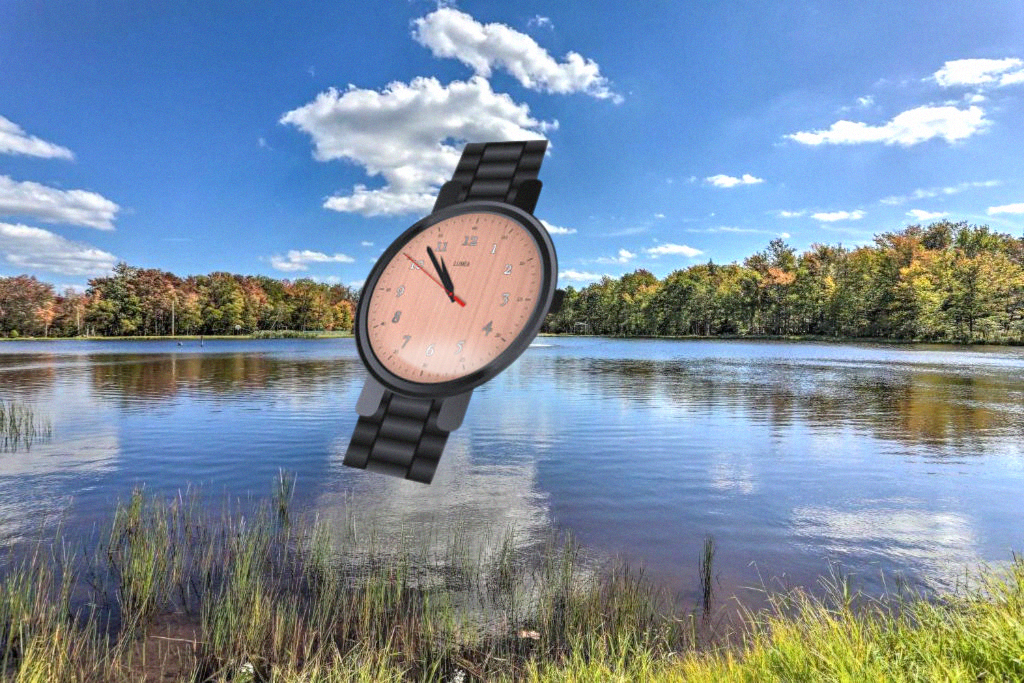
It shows 10 h 52 min 50 s
